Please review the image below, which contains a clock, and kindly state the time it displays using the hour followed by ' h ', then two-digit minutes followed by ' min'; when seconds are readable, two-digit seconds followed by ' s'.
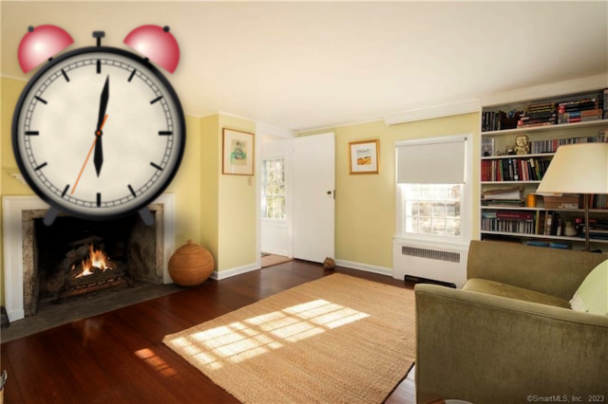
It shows 6 h 01 min 34 s
